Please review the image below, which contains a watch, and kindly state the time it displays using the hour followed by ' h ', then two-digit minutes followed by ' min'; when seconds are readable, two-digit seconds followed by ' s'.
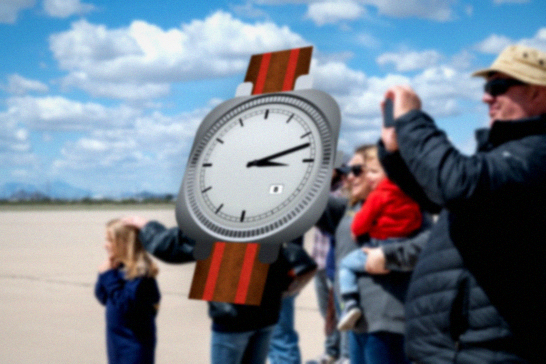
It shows 3 h 12 min
